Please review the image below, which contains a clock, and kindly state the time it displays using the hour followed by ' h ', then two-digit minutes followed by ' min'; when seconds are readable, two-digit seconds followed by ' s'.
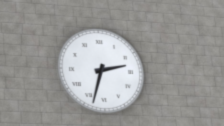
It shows 2 h 33 min
